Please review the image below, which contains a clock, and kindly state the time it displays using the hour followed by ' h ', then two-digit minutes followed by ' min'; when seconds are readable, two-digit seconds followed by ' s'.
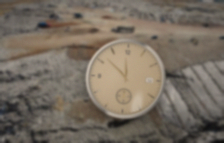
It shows 11 h 52 min
